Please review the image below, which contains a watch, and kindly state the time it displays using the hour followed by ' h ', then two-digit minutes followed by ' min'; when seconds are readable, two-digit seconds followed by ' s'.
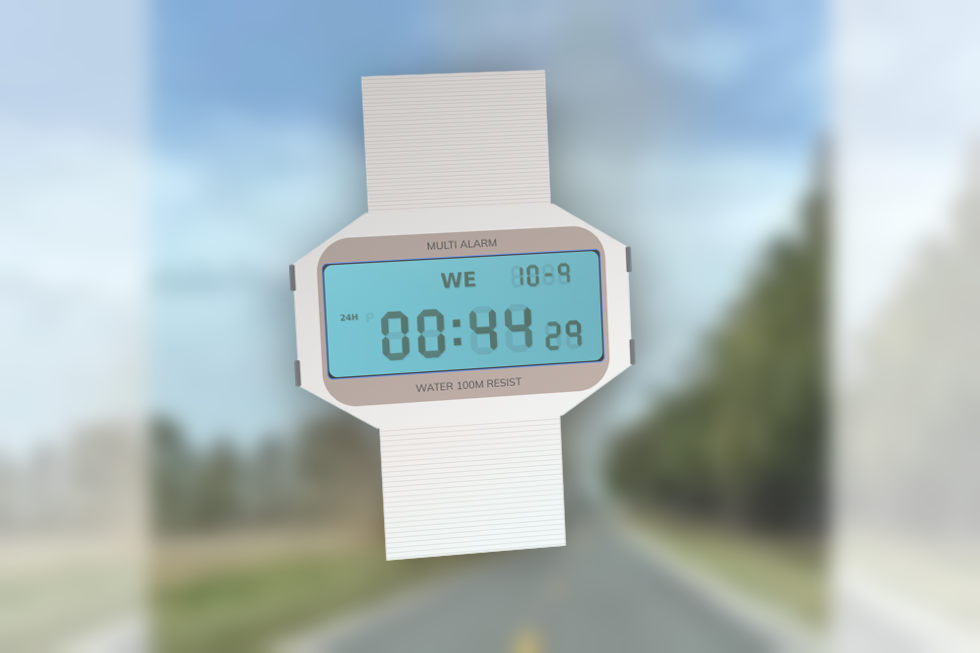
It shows 0 h 44 min 29 s
